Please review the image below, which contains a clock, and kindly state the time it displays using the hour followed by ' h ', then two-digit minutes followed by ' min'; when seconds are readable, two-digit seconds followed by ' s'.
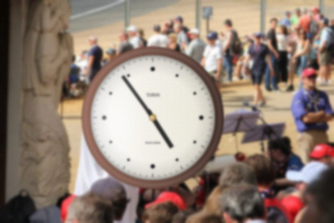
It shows 4 h 54 min
